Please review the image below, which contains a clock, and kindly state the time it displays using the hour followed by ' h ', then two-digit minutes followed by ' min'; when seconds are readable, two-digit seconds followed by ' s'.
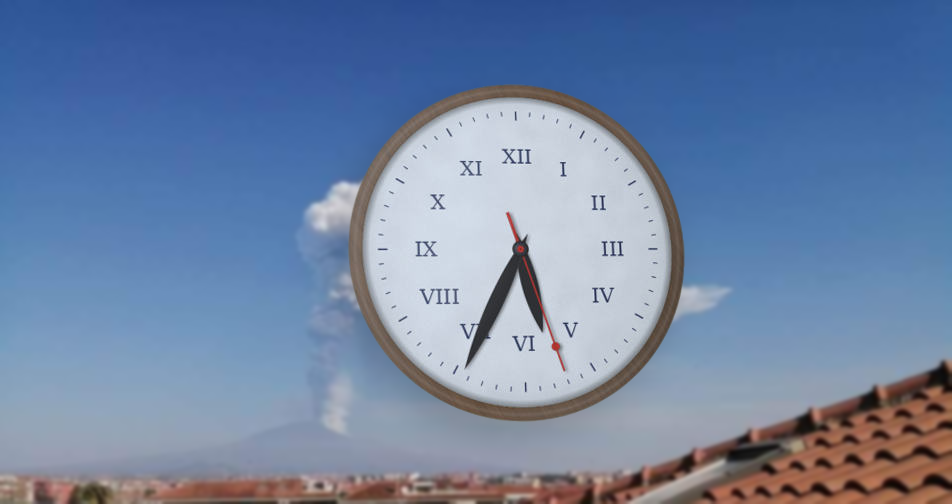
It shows 5 h 34 min 27 s
